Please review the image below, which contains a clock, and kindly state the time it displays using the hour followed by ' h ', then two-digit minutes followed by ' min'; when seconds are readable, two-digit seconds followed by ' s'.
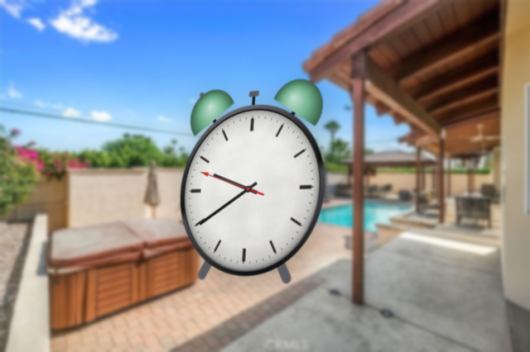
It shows 9 h 39 min 48 s
